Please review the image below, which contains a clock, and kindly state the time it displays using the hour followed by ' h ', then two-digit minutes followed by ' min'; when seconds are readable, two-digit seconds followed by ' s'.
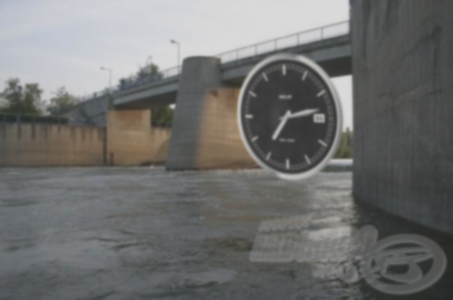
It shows 7 h 13 min
